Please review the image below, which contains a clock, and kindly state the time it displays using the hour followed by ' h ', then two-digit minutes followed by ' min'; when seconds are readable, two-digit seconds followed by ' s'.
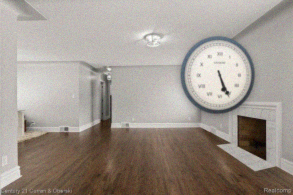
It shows 5 h 26 min
